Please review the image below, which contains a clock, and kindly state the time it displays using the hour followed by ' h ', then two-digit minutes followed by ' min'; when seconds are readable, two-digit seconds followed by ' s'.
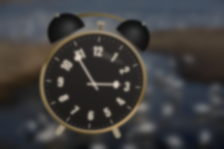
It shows 2 h 54 min
